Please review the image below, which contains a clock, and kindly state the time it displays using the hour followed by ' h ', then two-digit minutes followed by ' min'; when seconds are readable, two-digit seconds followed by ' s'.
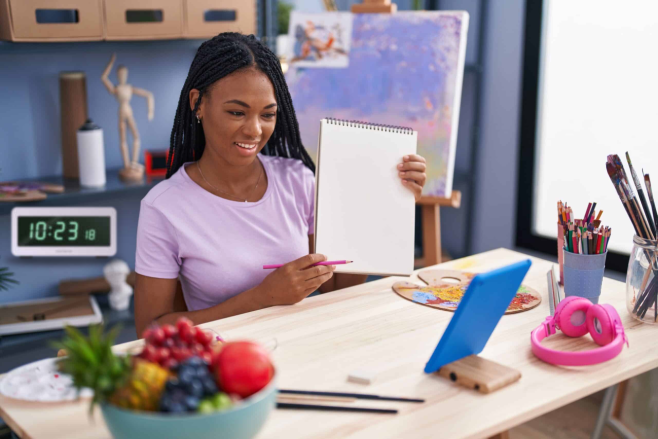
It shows 10 h 23 min
